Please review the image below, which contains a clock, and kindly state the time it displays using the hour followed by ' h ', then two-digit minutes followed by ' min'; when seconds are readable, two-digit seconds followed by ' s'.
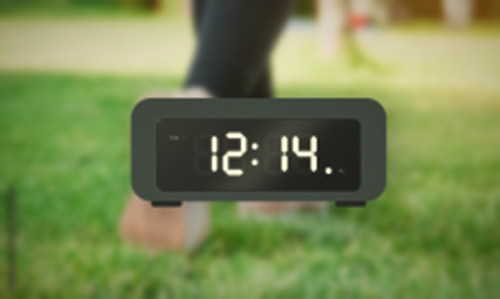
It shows 12 h 14 min
